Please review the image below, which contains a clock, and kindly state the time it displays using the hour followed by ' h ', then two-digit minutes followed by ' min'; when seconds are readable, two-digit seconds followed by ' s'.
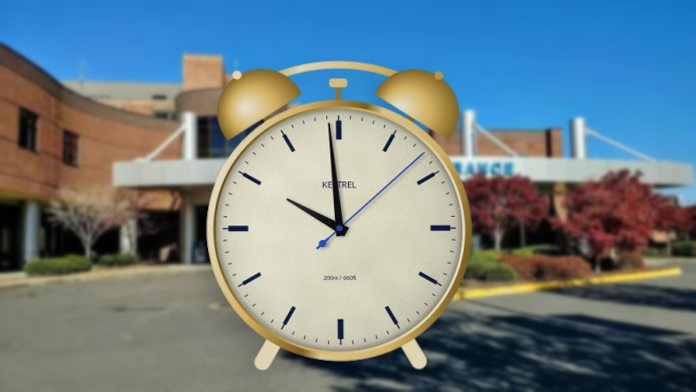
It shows 9 h 59 min 08 s
